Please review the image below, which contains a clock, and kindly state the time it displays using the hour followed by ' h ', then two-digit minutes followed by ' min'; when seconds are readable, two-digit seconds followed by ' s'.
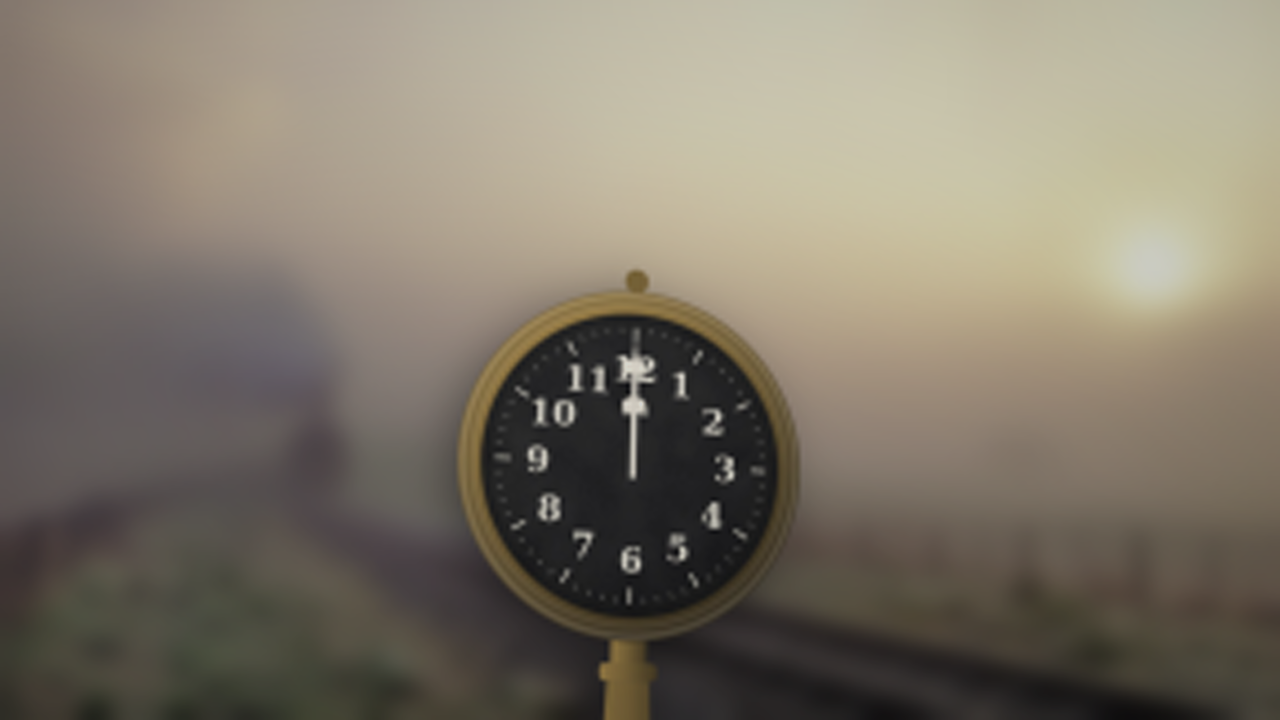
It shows 12 h 00 min
